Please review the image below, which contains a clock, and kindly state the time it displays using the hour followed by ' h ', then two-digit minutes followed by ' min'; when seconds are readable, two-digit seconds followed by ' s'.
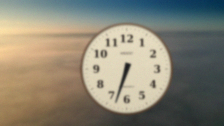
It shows 6 h 33 min
